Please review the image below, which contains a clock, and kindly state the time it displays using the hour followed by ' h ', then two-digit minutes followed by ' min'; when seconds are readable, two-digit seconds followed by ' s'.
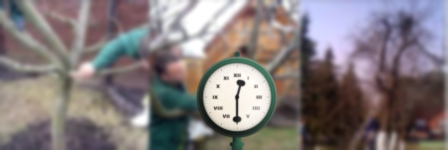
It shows 12 h 30 min
